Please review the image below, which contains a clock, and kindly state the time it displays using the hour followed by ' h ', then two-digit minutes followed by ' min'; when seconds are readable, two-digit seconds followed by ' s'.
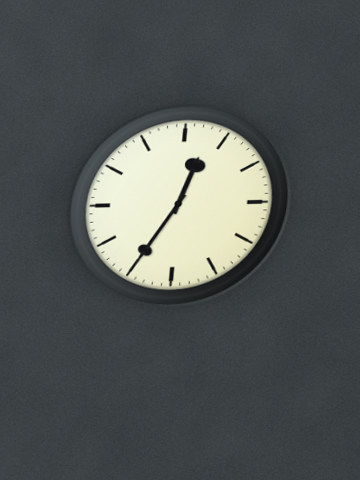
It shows 12 h 35 min
